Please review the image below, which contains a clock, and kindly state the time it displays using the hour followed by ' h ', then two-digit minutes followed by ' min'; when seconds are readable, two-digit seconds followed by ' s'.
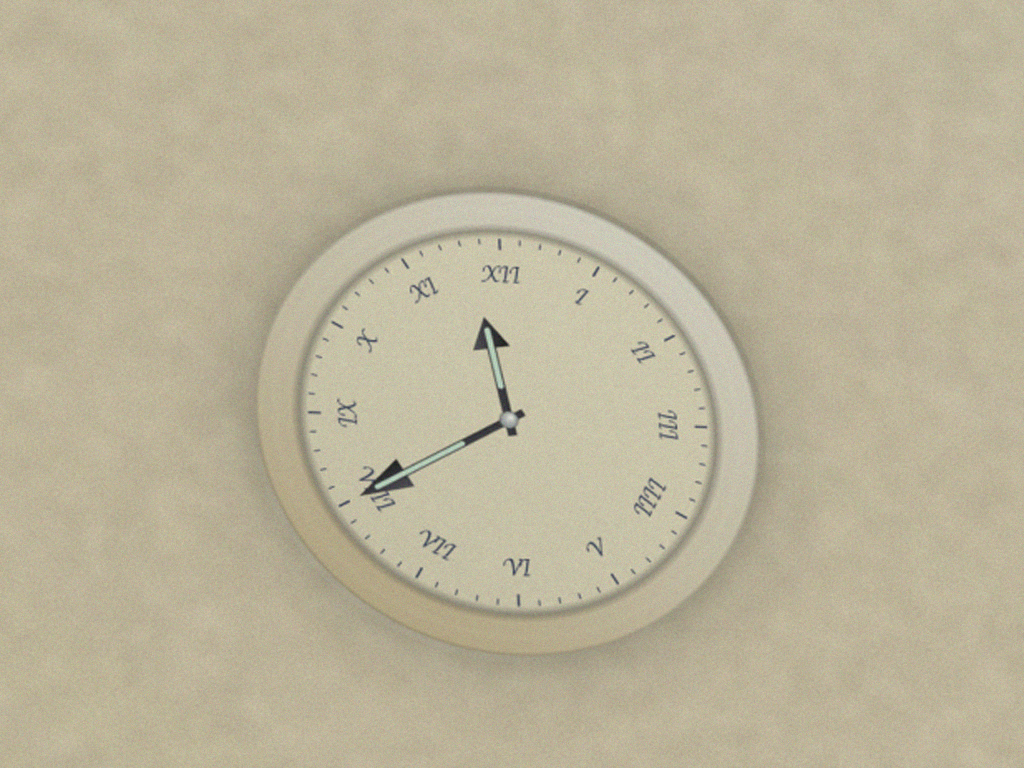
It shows 11 h 40 min
